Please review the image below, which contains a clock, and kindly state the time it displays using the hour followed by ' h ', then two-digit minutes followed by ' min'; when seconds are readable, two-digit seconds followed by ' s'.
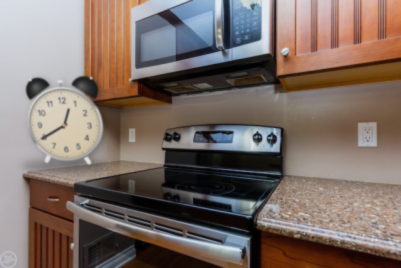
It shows 12 h 40 min
